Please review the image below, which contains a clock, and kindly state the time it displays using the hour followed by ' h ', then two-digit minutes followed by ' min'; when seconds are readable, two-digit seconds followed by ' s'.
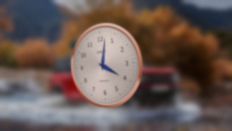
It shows 4 h 02 min
